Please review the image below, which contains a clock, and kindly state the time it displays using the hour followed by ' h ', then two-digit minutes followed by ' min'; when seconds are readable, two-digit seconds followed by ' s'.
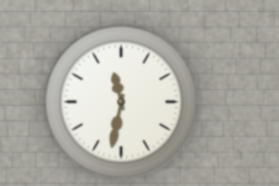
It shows 11 h 32 min
